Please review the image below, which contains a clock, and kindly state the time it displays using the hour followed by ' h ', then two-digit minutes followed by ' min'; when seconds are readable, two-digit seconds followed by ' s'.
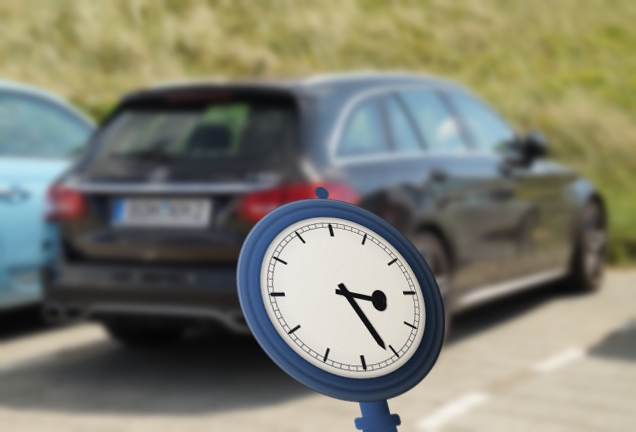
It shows 3 h 26 min
